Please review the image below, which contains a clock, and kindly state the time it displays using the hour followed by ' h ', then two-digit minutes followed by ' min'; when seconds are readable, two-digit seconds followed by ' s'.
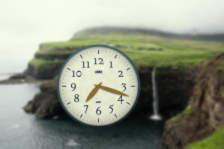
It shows 7 h 18 min
